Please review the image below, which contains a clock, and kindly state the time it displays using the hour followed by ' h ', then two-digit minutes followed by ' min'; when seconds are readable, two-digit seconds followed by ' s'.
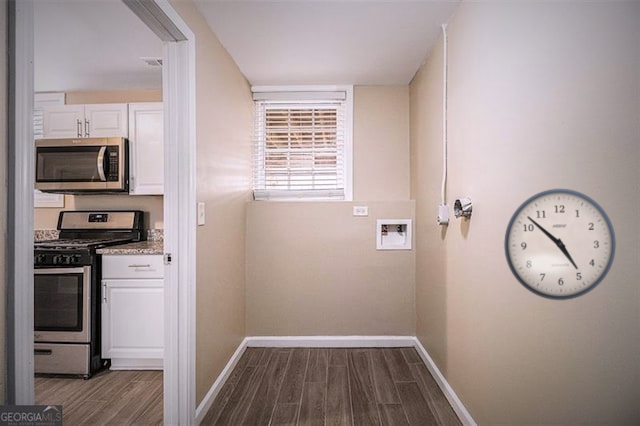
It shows 4 h 52 min
